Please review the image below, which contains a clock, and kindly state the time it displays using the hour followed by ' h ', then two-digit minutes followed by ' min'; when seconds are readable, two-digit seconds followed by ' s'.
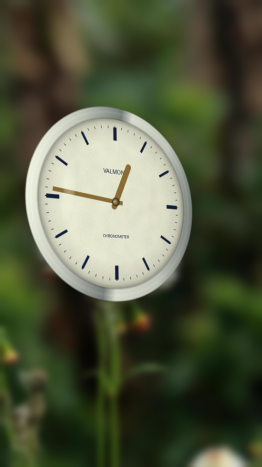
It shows 12 h 46 min
